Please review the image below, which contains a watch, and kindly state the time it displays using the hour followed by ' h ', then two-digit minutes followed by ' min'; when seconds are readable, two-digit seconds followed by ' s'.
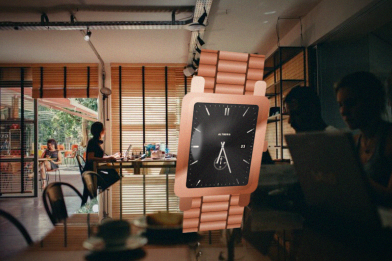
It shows 6 h 26 min
